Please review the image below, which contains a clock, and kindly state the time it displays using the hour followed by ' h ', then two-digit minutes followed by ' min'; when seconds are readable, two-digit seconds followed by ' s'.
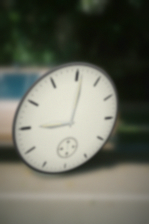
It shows 9 h 01 min
